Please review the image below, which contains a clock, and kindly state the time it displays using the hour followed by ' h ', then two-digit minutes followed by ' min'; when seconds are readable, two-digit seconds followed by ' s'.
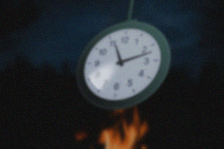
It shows 11 h 12 min
